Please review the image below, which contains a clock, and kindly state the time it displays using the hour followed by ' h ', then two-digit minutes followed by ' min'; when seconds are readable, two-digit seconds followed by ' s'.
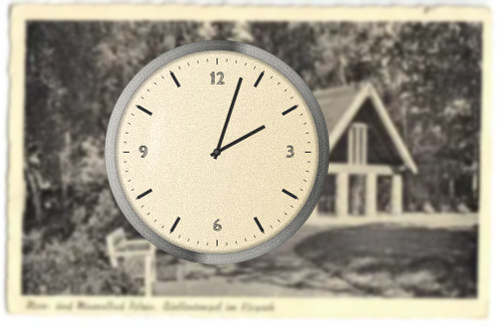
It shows 2 h 03 min
